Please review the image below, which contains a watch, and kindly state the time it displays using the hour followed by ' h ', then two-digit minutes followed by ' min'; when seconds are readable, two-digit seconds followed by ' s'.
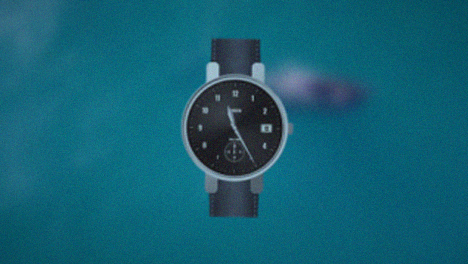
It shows 11 h 25 min
